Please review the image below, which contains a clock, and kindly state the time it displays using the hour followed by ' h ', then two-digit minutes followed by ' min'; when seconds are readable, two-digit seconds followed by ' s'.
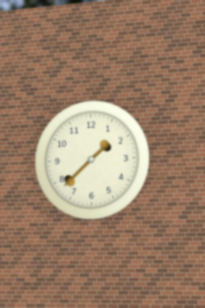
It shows 1 h 38 min
